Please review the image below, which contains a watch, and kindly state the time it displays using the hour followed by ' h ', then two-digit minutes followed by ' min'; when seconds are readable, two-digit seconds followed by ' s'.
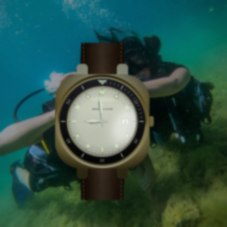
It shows 8 h 59 min
